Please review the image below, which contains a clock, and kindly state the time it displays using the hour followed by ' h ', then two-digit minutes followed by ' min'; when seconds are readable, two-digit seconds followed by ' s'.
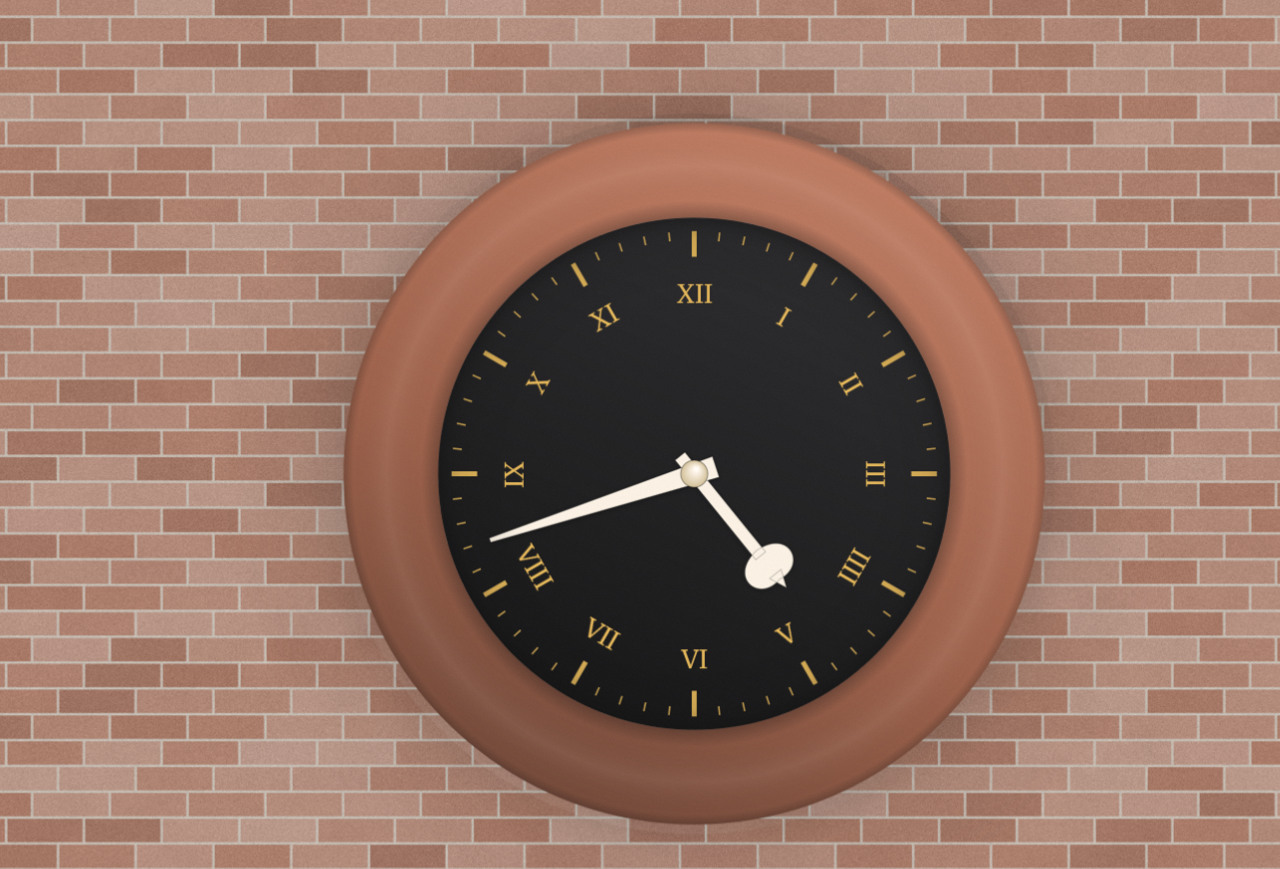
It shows 4 h 42 min
